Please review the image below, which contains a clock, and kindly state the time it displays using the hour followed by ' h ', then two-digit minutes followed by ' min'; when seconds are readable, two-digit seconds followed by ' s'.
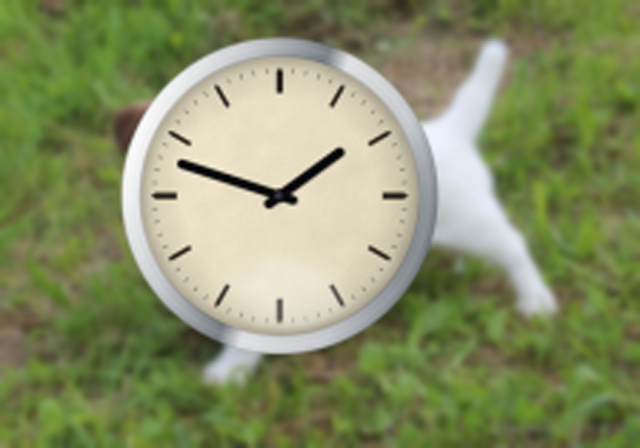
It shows 1 h 48 min
